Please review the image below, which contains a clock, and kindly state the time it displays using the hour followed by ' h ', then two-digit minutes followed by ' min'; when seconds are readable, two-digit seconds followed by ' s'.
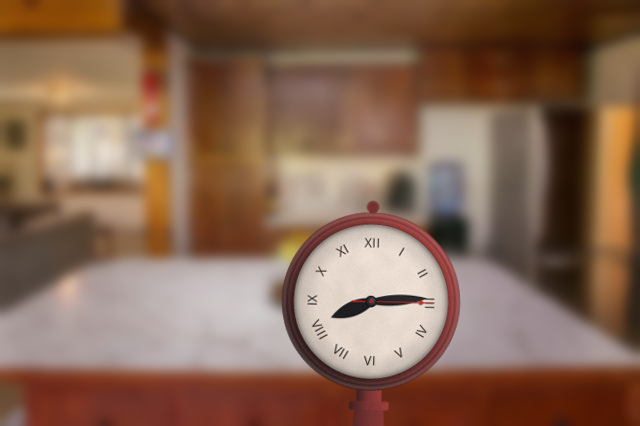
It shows 8 h 14 min 15 s
